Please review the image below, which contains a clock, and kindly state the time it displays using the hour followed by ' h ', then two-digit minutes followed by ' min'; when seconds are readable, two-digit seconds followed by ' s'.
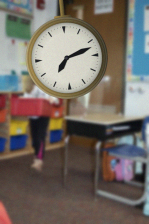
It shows 7 h 12 min
